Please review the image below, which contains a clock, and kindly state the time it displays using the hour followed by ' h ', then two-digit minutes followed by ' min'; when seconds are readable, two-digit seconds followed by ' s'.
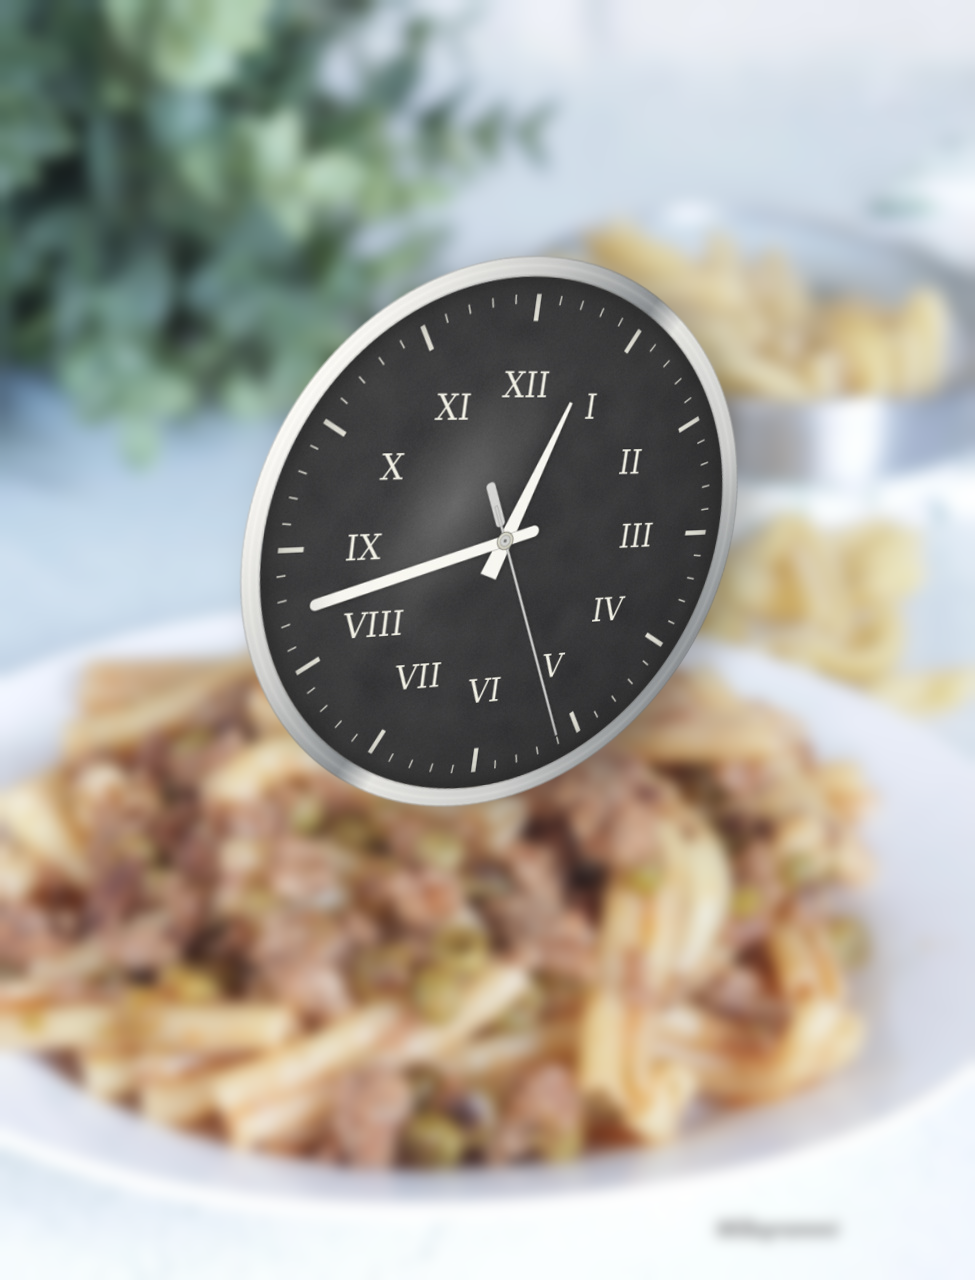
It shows 12 h 42 min 26 s
